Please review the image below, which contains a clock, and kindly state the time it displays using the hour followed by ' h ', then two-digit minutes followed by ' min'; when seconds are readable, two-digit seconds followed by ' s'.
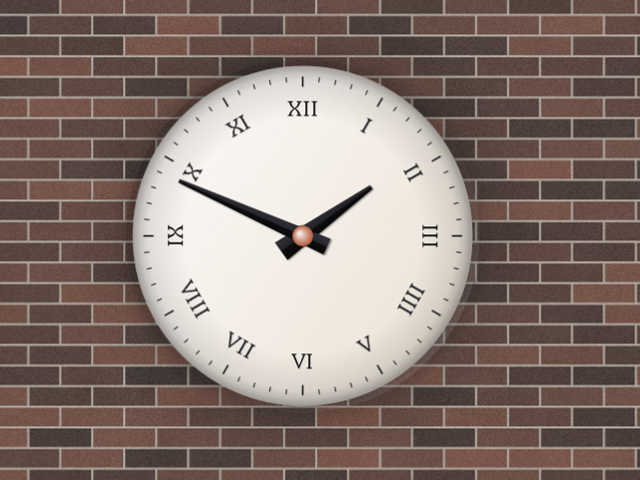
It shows 1 h 49 min
